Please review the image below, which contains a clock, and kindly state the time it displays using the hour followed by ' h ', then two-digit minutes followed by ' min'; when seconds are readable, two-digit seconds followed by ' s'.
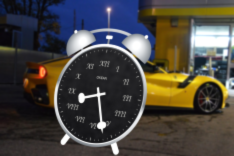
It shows 8 h 27 min
